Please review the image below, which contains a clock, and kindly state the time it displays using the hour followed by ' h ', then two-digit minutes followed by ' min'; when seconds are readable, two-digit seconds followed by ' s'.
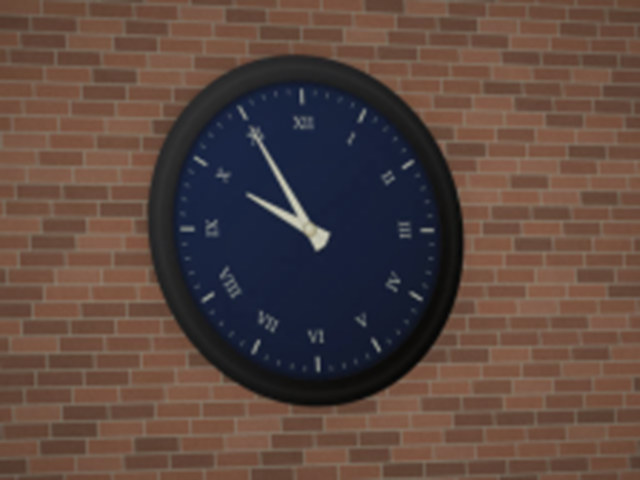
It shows 9 h 55 min
